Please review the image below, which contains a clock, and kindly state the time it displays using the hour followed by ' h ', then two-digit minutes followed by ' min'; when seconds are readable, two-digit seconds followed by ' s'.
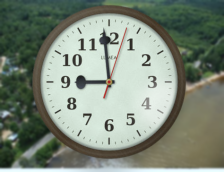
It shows 8 h 59 min 03 s
